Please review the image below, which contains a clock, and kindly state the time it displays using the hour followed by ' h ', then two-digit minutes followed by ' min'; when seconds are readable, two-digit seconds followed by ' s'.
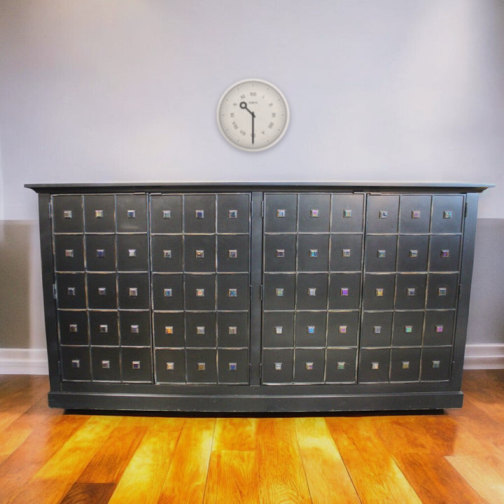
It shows 10 h 30 min
